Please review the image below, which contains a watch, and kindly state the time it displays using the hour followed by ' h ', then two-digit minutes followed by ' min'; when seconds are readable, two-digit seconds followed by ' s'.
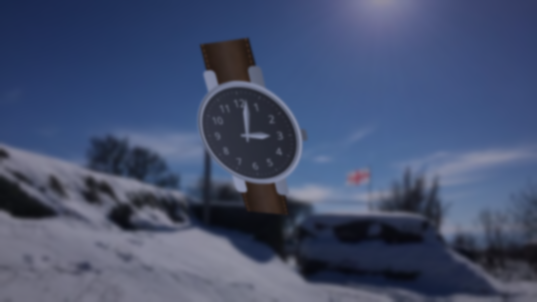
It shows 3 h 02 min
